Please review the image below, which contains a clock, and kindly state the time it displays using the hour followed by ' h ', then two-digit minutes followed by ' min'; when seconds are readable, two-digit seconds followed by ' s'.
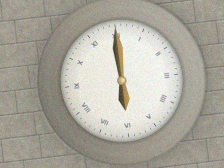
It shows 6 h 00 min
